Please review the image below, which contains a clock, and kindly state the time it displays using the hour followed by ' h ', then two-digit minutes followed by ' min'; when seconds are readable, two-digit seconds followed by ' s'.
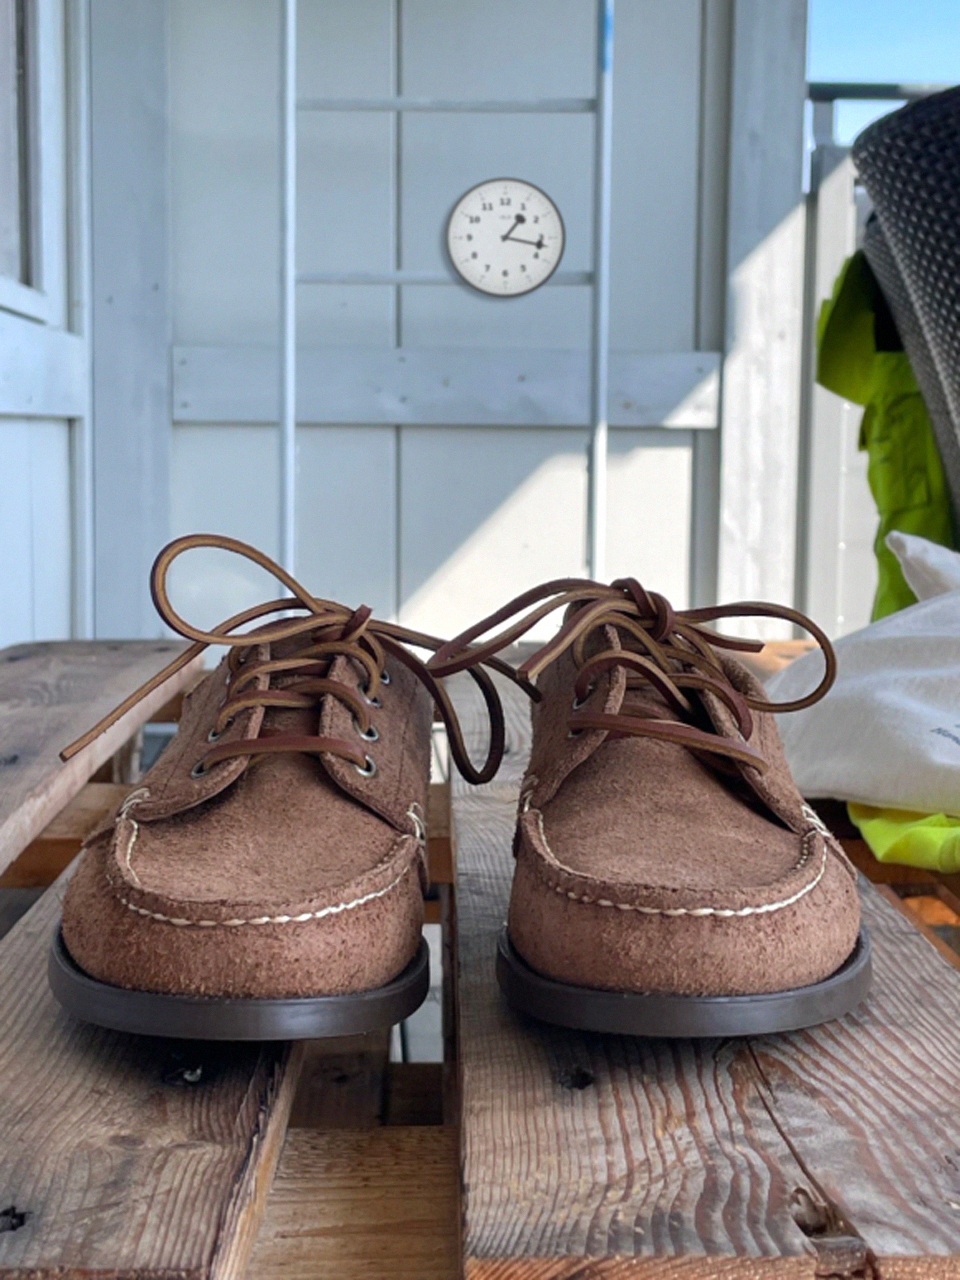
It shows 1 h 17 min
